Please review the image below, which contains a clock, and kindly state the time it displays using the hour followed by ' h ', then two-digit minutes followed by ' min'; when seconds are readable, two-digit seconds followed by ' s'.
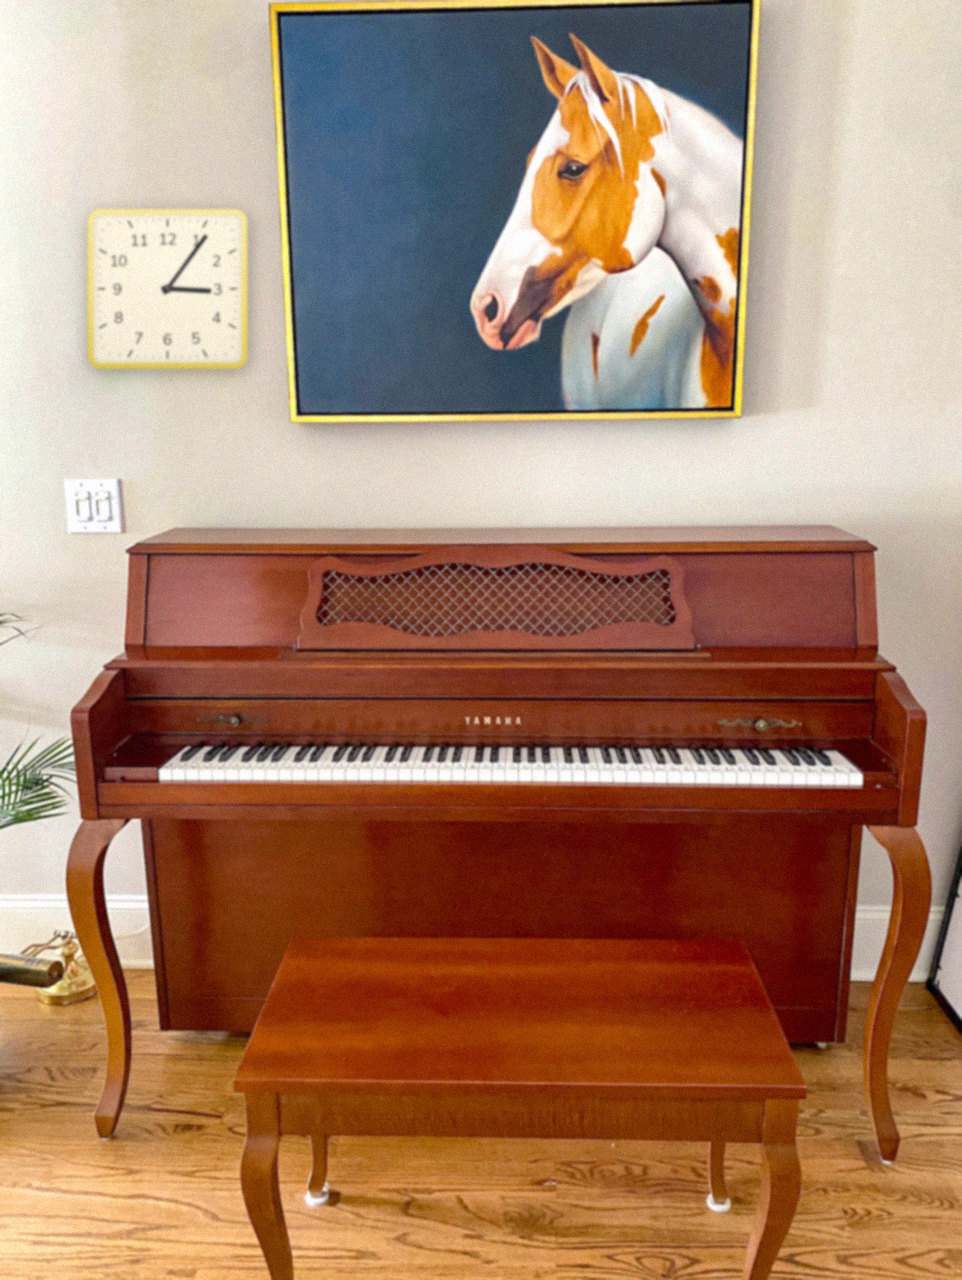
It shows 3 h 06 min
